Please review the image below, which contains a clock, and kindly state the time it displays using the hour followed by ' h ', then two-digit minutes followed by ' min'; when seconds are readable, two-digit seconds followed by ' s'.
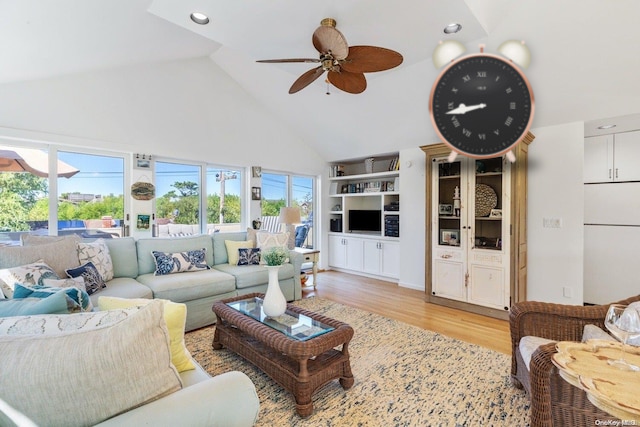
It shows 8 h 43 min
